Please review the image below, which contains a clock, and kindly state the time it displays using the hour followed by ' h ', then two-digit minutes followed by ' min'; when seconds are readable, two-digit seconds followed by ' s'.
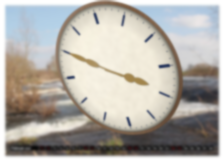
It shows 3 h 50 min
